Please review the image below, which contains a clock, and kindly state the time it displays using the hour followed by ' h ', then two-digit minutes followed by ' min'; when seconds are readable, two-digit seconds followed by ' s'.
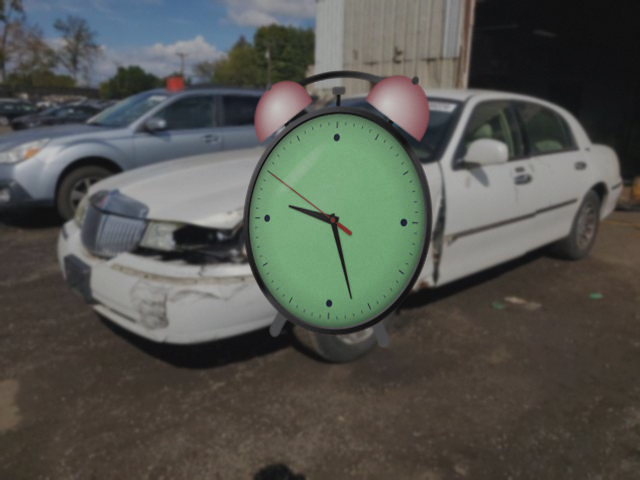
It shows 9 h 26 min 50 s
